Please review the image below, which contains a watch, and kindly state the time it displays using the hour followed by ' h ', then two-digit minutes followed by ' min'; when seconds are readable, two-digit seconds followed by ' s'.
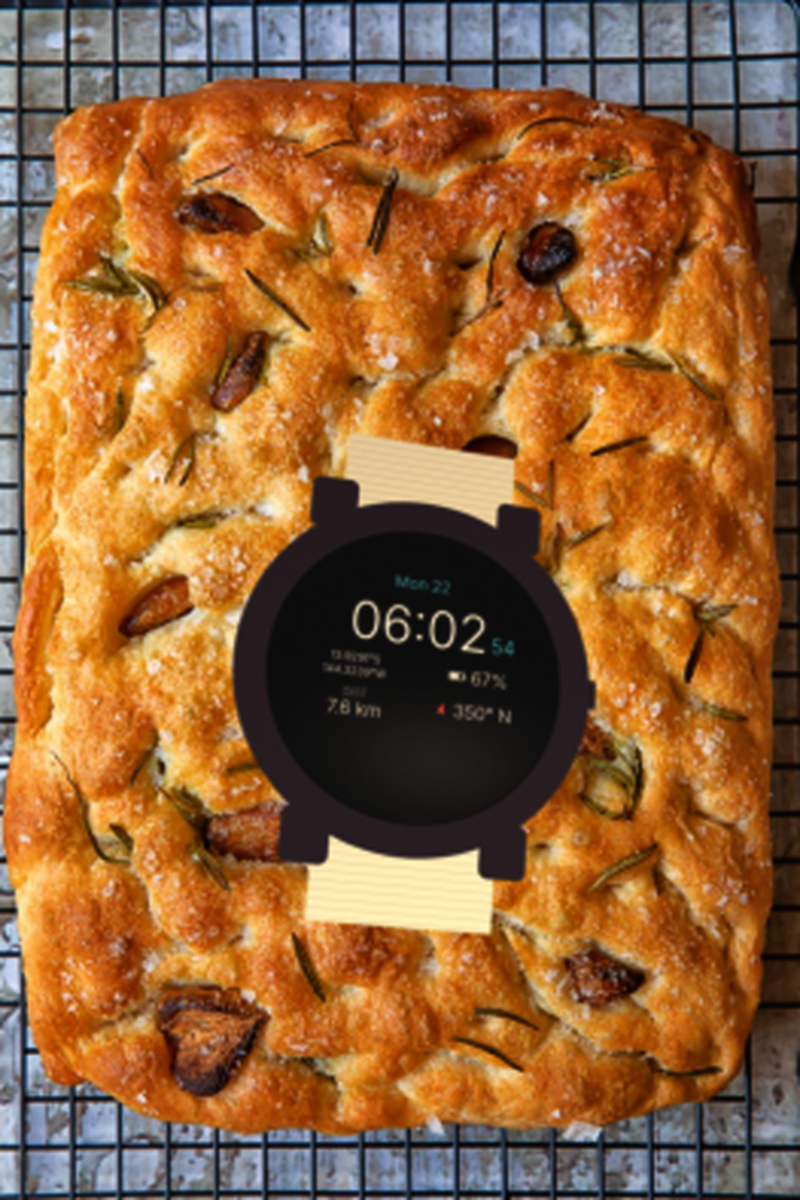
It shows 6 h 02 min
